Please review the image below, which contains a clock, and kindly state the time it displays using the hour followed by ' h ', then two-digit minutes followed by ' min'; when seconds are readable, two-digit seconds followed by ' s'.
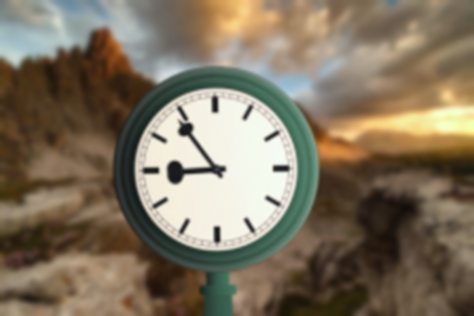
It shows 8 h 54 min
